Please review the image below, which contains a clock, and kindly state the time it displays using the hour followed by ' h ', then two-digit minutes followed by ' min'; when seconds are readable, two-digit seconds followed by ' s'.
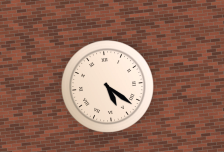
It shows 5 h 22 min
